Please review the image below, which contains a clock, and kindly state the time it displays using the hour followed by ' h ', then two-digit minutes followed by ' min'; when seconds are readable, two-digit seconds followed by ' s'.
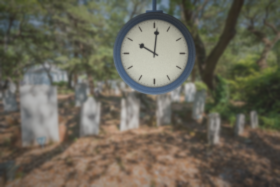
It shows 10 h 01 min
